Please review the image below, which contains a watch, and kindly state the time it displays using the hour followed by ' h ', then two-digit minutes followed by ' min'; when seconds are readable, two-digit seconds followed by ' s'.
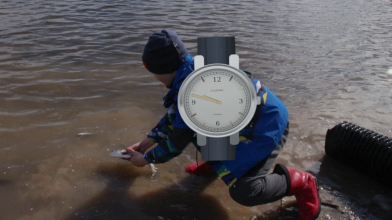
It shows 9 h 48 min
